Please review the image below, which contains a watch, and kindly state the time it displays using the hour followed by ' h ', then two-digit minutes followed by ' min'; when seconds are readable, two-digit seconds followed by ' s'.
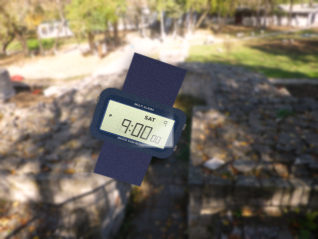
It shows 9 h 00 min 00 s
